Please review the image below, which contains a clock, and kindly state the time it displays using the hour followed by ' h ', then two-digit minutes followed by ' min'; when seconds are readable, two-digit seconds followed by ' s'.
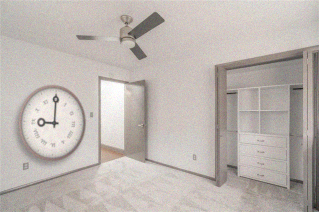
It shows 9 h 00 min
